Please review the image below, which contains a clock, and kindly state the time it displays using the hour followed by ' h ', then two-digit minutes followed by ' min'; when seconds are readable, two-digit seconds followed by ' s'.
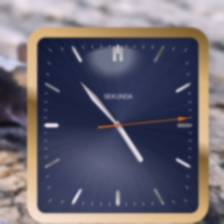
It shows 4 h 53 min 14 s
